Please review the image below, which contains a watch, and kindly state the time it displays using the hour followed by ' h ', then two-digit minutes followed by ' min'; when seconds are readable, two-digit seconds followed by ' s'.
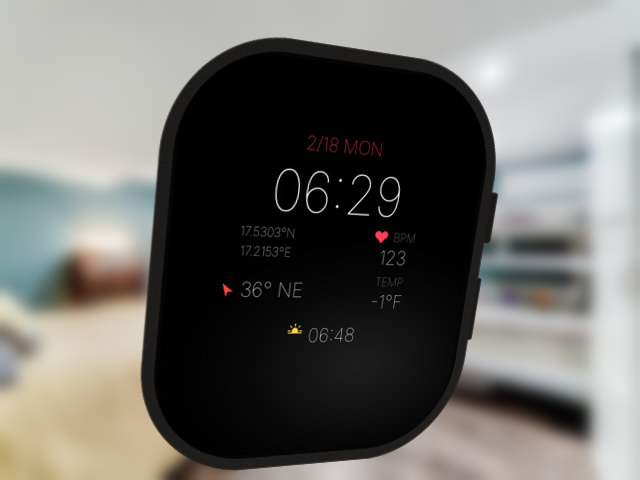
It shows 6 h 29 min
